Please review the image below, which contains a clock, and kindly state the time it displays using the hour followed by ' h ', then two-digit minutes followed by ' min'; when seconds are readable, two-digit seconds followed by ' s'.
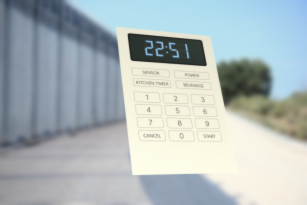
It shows 22 h 51 min
